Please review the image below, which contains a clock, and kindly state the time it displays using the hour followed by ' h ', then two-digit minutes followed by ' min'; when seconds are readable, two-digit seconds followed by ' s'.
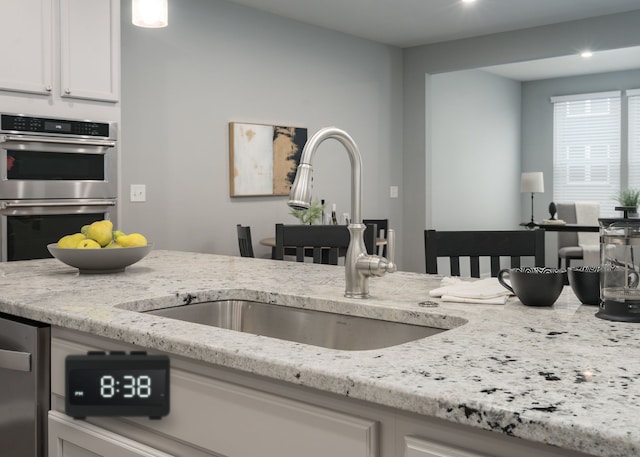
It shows 8 h 38 min
